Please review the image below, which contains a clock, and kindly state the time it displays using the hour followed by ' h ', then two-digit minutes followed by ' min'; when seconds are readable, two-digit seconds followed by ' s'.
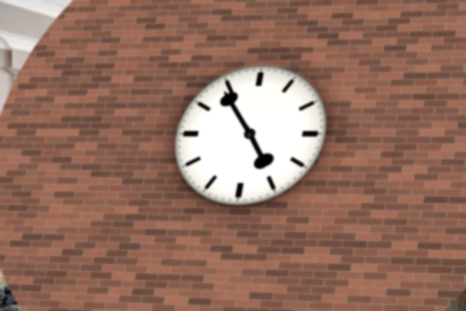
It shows 4 h 54 min
